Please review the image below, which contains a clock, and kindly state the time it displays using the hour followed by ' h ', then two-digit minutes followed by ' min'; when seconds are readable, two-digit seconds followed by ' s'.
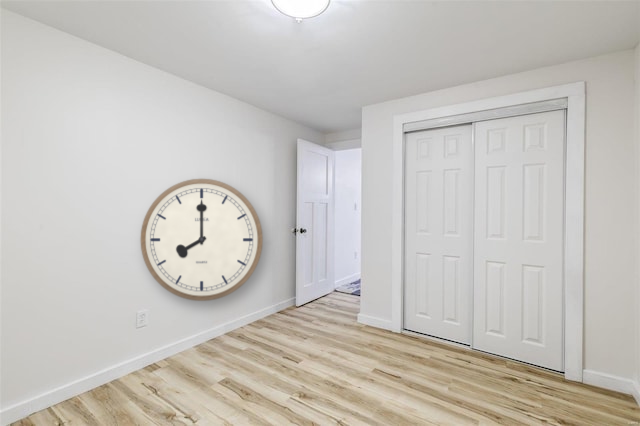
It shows 8 h 00 min
